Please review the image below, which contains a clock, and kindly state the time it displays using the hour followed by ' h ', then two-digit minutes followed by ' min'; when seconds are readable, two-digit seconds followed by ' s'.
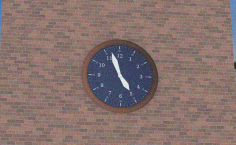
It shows 4 h 57 min
